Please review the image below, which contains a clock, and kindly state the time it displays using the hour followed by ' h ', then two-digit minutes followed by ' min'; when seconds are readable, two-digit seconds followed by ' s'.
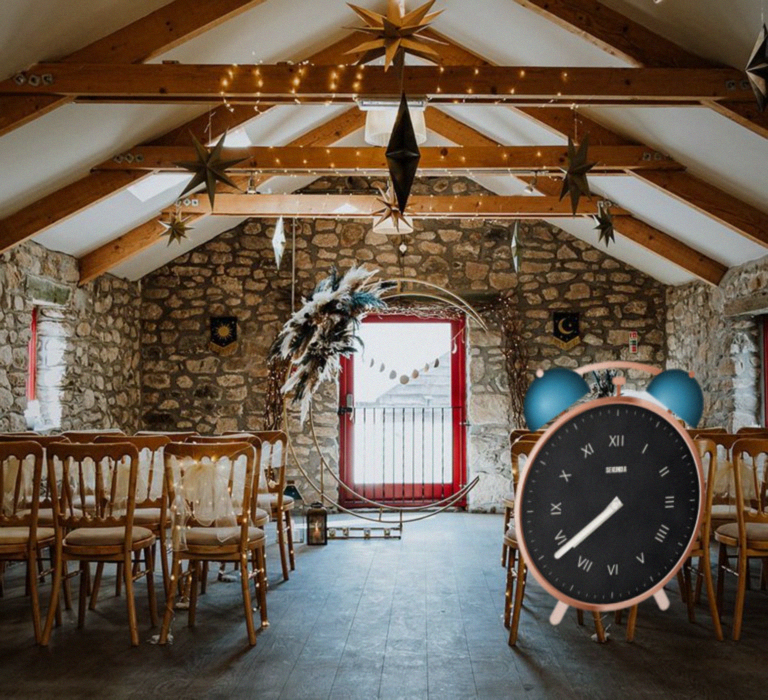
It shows 7 h 39 min
